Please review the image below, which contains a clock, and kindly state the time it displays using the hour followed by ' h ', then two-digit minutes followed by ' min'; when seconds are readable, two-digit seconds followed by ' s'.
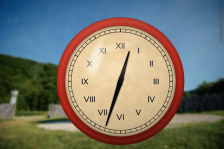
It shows 12 h 33 min
